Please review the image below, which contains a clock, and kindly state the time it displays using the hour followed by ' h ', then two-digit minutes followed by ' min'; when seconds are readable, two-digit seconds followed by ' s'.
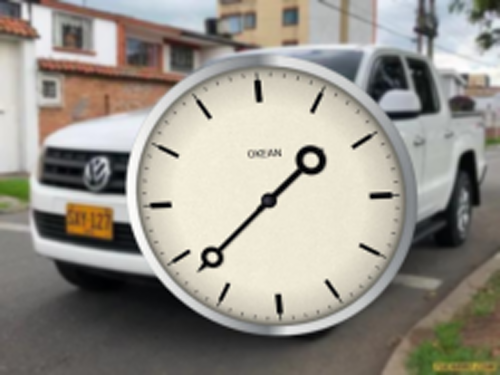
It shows 1 h 38 min
